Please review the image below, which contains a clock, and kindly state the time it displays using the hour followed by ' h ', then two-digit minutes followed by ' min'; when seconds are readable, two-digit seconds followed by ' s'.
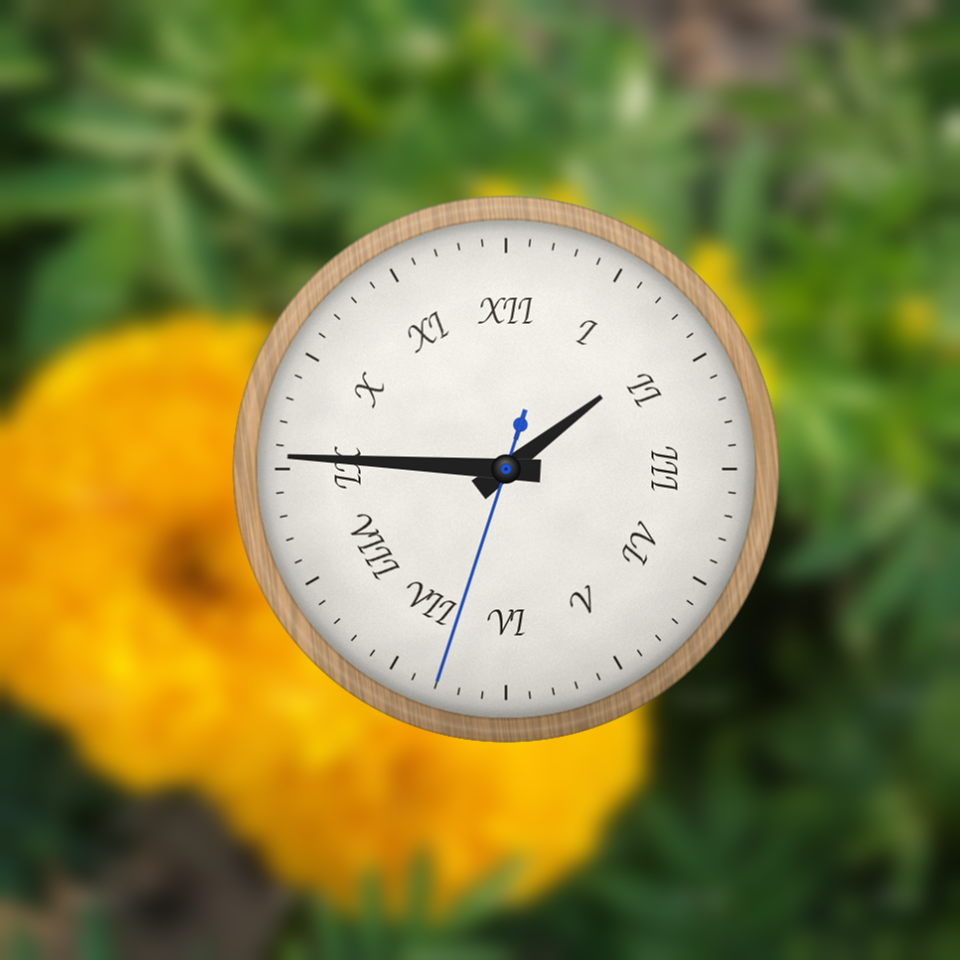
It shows 1 h 45 min 33 s
